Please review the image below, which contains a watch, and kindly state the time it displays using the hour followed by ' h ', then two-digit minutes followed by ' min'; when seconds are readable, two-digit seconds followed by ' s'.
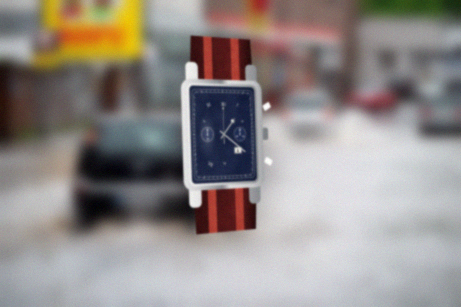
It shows 1 h 21 min
